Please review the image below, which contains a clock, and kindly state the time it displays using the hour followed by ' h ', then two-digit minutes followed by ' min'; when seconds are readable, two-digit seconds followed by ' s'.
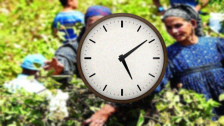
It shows 5 h 09 min
